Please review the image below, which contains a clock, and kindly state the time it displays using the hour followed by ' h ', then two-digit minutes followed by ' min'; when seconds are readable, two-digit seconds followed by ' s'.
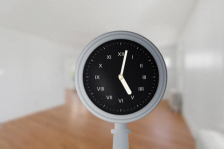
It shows 5 h 02 min
